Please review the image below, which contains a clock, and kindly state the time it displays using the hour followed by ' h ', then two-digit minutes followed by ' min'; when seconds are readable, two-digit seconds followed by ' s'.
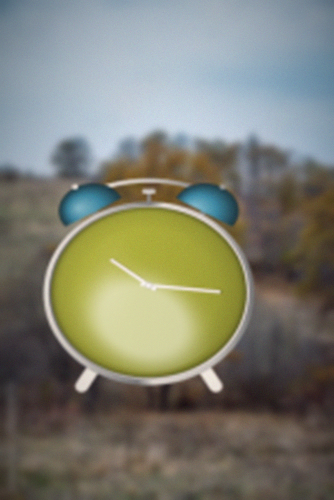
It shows 10 h 16 min
